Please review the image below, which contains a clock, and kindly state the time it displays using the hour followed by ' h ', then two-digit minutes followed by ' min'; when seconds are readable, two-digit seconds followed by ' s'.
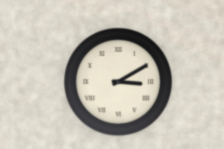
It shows 3 h 10 min
